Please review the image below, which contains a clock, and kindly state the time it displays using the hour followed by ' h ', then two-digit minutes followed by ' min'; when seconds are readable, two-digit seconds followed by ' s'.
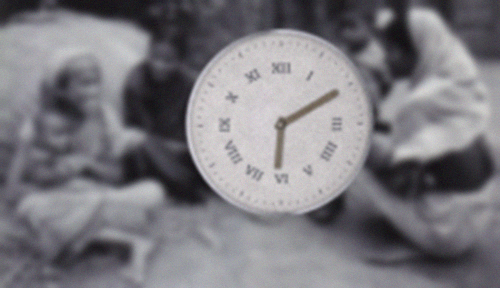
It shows 6 h 10 min
